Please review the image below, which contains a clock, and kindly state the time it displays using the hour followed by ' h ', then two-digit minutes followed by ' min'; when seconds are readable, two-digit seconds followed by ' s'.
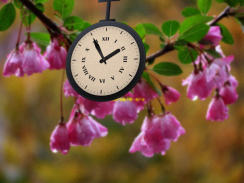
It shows 1 h 55 min
